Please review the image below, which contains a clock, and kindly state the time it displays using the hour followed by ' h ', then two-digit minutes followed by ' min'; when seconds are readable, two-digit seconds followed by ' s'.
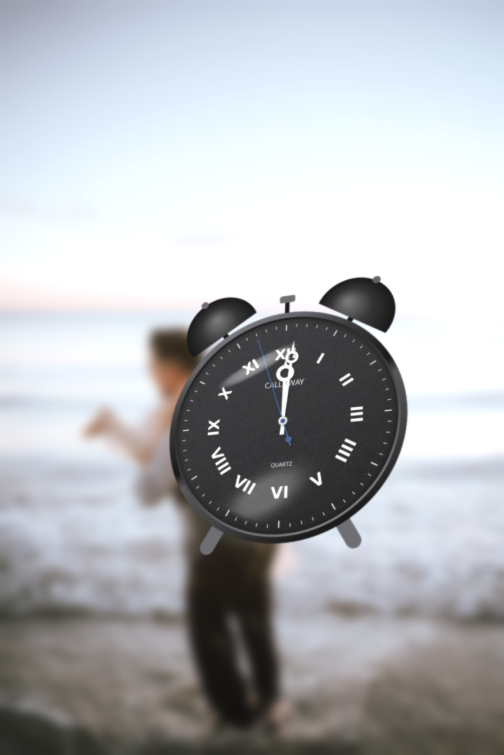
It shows 12 h 00 min 57 s
